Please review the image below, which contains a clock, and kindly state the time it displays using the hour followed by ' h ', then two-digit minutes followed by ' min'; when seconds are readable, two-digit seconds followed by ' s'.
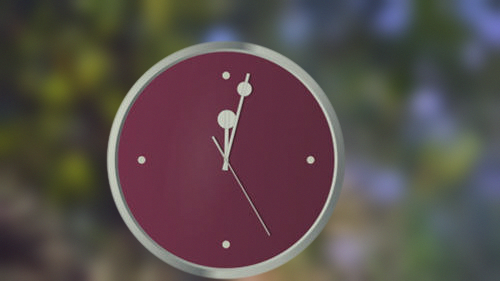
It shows 12 h 02 min 25 s
